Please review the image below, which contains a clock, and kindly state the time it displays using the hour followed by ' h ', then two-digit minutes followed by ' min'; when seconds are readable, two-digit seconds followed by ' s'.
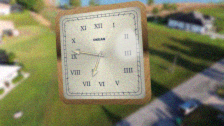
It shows 6 h 47 min
